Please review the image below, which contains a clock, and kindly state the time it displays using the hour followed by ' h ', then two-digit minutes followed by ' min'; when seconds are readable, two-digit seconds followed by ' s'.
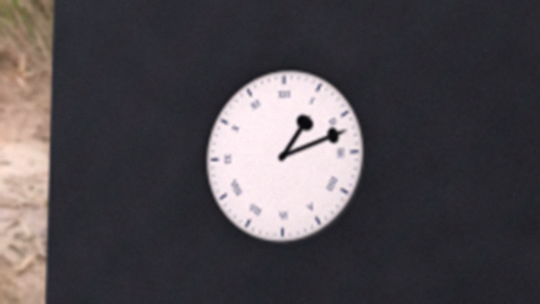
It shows 1 h 12 min
